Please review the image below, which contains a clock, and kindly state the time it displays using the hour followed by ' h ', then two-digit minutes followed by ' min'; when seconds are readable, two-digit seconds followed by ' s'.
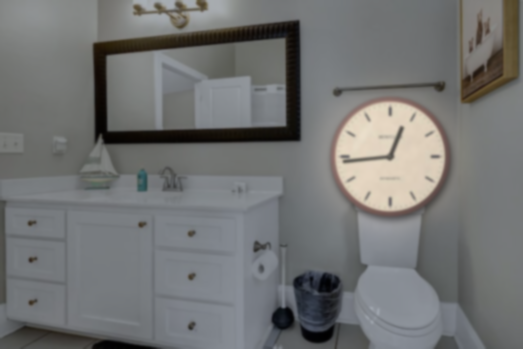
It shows 12 h 44 min
